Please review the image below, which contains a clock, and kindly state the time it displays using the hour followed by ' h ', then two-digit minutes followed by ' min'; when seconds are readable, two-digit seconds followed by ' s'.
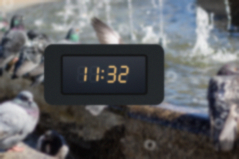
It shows 11 h 32 min
